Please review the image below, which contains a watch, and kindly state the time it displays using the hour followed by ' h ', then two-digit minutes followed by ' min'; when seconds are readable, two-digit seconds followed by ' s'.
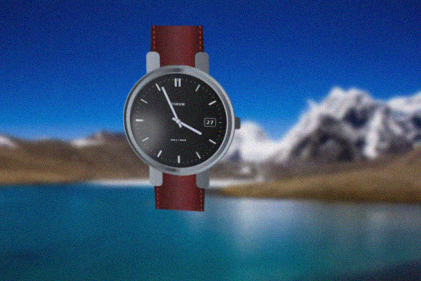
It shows 3 h 56 min
